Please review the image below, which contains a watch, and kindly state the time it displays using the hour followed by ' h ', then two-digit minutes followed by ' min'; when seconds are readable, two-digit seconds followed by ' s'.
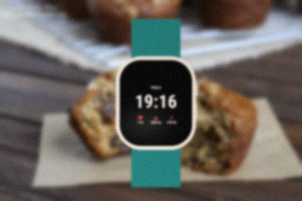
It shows 19 h 16 min
